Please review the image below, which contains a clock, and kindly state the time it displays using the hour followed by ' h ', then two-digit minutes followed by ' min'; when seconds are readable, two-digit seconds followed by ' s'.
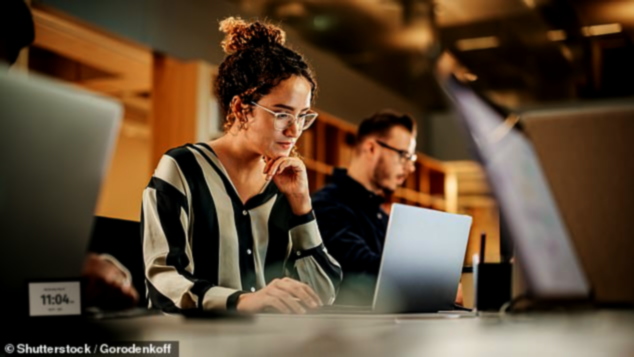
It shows 11 h 04 min
